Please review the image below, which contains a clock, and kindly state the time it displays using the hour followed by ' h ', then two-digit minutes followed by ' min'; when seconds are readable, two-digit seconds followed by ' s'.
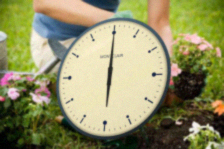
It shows 6 h 00 min
